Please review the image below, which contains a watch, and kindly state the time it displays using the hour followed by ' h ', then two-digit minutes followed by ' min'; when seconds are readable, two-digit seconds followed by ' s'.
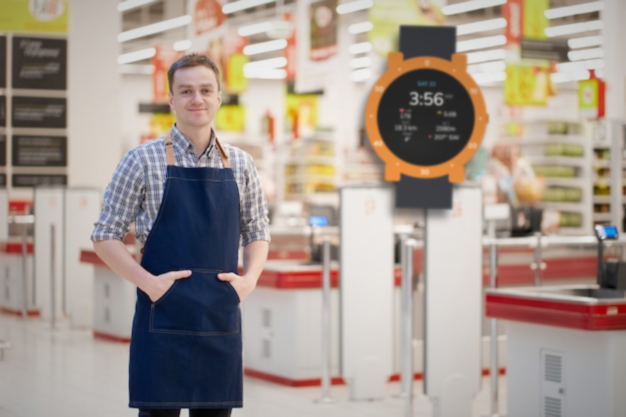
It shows 3 h 56 min
